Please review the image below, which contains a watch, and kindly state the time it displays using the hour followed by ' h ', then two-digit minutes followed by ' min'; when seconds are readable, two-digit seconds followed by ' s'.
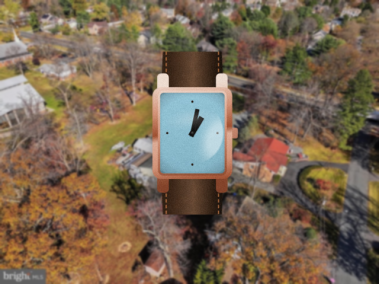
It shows 1 h 02 min
